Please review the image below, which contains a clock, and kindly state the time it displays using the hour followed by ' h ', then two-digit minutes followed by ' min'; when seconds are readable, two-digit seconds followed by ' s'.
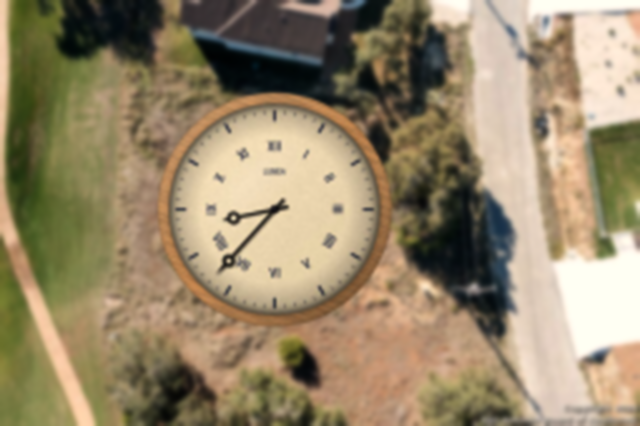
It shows 8 h 37 min
